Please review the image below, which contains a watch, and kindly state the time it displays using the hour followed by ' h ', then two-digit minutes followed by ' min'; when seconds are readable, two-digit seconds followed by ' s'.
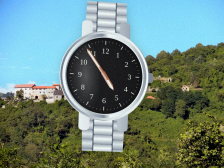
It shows 4 h 54 min
